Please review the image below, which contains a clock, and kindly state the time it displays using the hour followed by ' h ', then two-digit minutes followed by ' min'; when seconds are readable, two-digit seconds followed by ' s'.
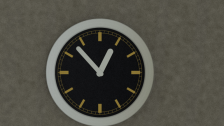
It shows 12 h 53 min
